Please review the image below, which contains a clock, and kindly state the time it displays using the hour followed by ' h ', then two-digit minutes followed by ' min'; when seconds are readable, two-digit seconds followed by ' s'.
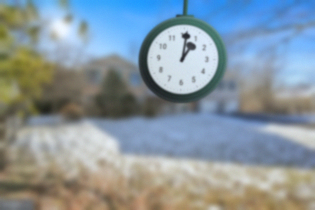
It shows 1 h 01 min
